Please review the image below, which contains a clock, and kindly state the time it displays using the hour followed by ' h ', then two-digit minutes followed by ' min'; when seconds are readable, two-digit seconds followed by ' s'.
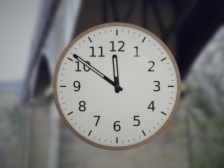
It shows 11 h 51 min
